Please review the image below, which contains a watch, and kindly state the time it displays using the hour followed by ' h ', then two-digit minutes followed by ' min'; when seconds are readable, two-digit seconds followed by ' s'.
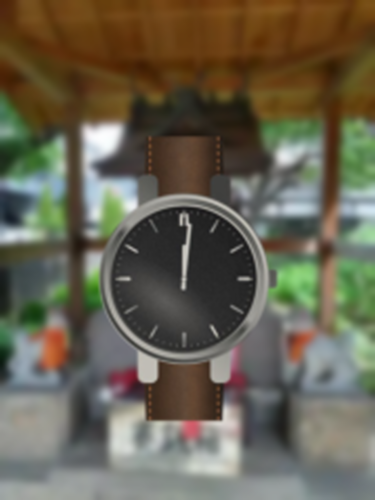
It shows 12 h 01 min
